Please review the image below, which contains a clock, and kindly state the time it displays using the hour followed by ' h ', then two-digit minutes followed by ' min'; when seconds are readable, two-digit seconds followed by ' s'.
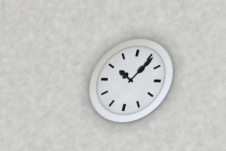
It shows 10 h 06 min
